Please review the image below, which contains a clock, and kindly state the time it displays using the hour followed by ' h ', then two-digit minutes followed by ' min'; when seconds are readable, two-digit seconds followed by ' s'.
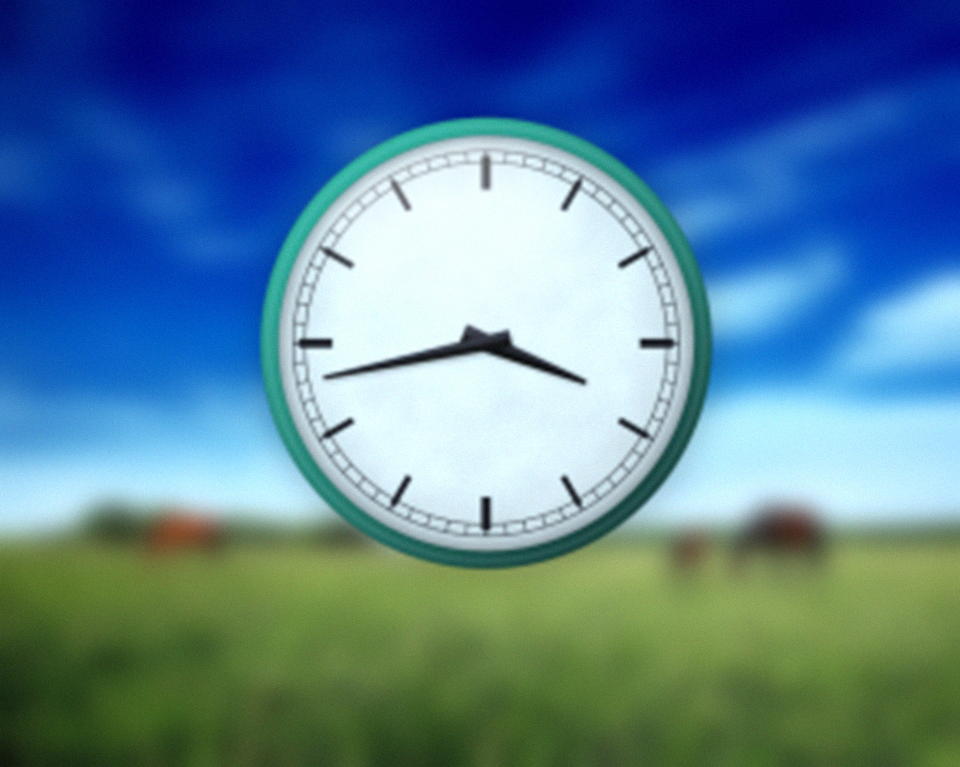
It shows 3 h 43 min
